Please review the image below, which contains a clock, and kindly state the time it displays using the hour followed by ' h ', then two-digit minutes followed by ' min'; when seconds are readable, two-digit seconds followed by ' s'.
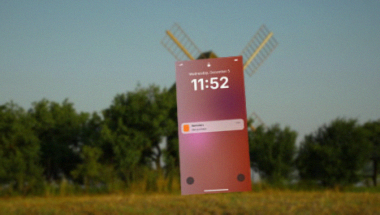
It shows 11 h 52 min
